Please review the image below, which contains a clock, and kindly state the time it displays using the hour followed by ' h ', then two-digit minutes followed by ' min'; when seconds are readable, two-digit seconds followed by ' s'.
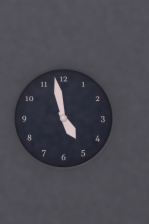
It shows 4 h 58 min
